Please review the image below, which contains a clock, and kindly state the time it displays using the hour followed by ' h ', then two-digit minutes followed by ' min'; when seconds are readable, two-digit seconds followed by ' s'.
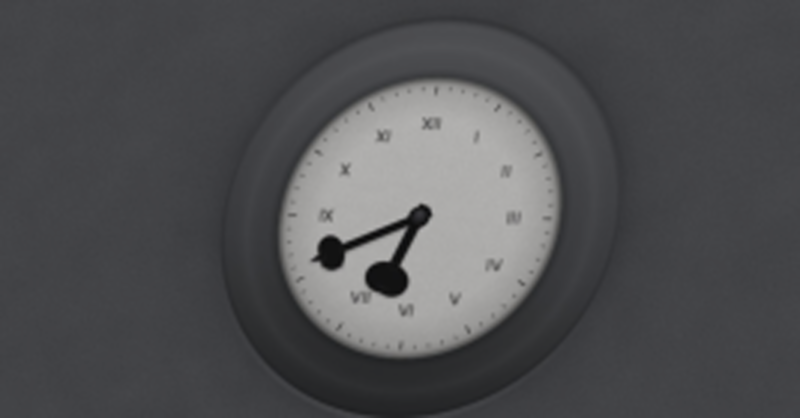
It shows 6 h 41 min
